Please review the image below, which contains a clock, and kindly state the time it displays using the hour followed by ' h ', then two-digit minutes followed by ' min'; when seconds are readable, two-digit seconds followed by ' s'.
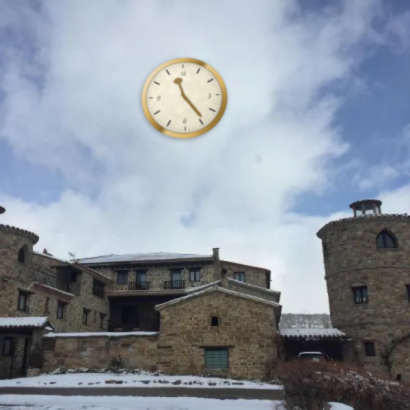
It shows 11 h 24 min
